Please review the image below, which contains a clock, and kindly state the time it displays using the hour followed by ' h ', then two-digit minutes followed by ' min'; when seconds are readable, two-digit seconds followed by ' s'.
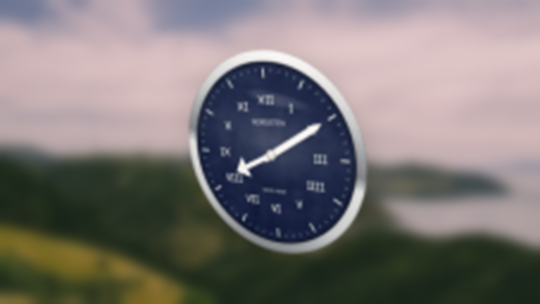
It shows 8 h 10 min
